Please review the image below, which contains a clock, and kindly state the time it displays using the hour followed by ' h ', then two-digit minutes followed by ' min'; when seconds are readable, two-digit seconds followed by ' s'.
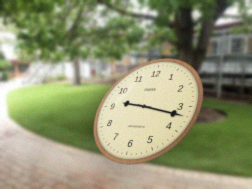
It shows 9 h 17 min
